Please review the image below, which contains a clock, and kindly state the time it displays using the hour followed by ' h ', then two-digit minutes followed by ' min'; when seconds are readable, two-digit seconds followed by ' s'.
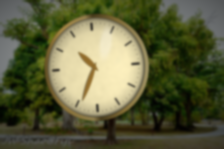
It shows 10 h 34 min
